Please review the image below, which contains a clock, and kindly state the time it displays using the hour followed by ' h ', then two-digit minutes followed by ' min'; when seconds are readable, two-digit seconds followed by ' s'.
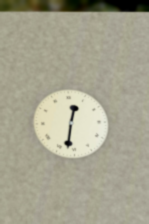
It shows 12 h 32 min
